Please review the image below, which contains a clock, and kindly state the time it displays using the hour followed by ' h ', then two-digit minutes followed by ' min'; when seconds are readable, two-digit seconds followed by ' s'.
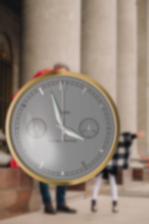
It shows 3 h 57 min
